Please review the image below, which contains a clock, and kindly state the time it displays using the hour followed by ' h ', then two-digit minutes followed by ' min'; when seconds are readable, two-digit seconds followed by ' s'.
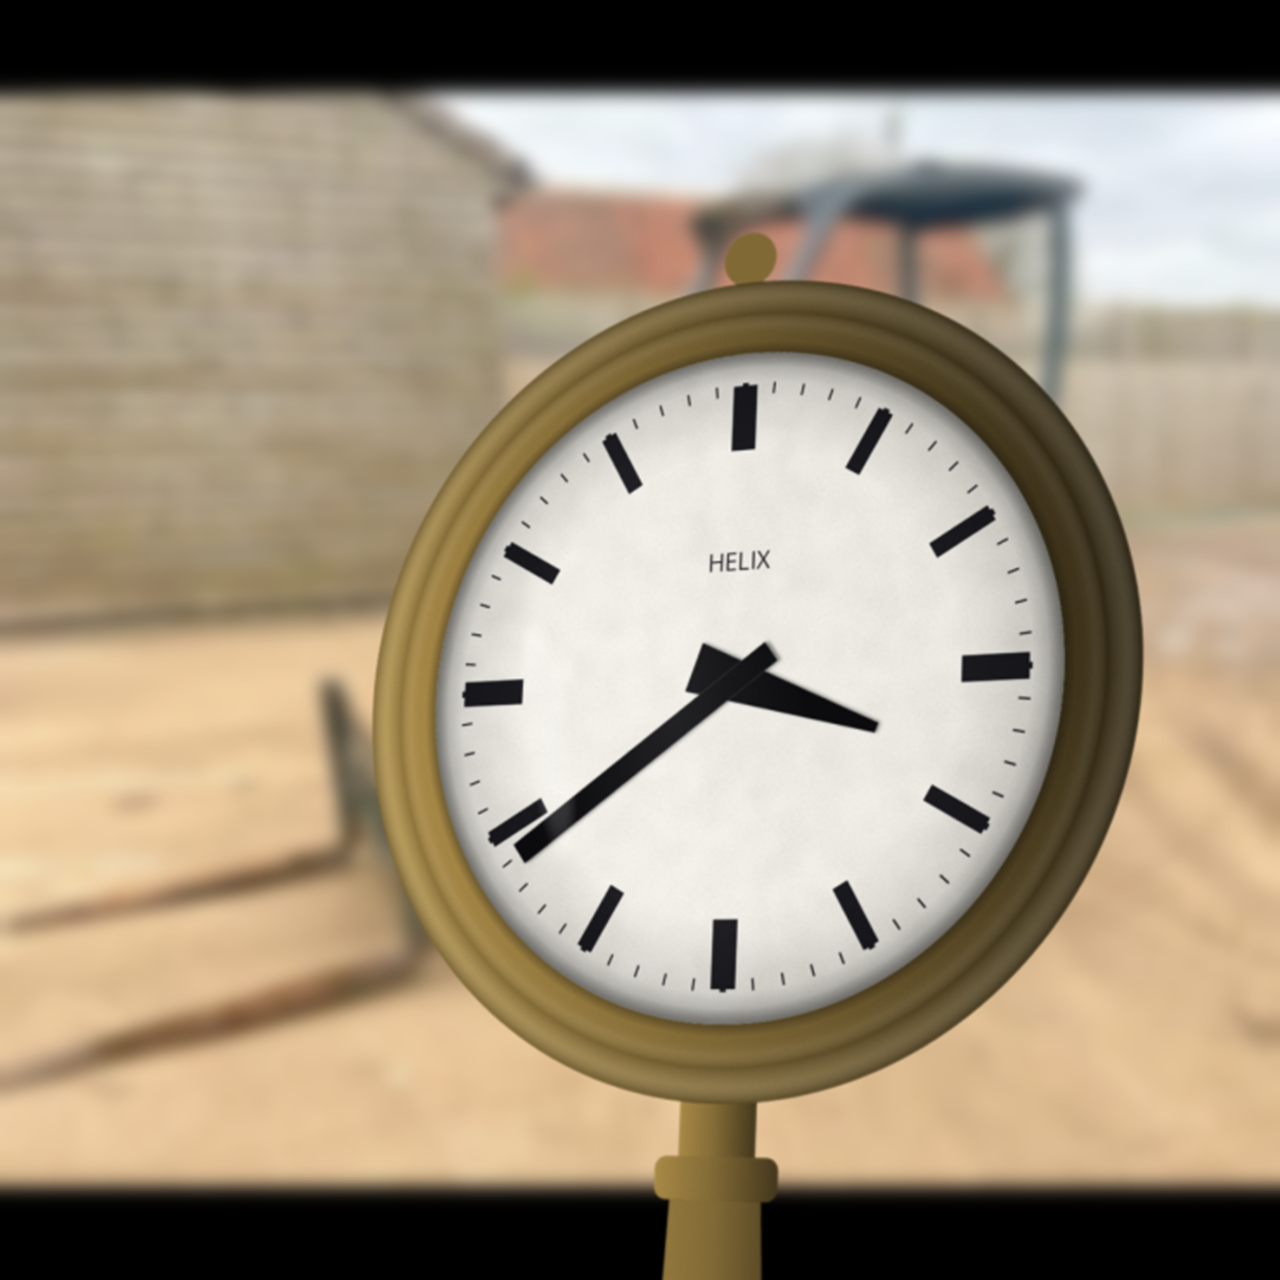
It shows 3 h 39 min
